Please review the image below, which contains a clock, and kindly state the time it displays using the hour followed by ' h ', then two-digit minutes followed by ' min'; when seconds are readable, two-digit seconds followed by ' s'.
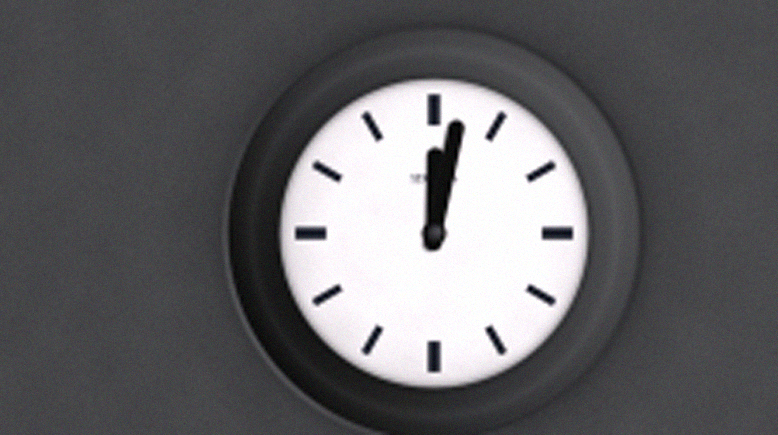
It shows 12 h 02 min
